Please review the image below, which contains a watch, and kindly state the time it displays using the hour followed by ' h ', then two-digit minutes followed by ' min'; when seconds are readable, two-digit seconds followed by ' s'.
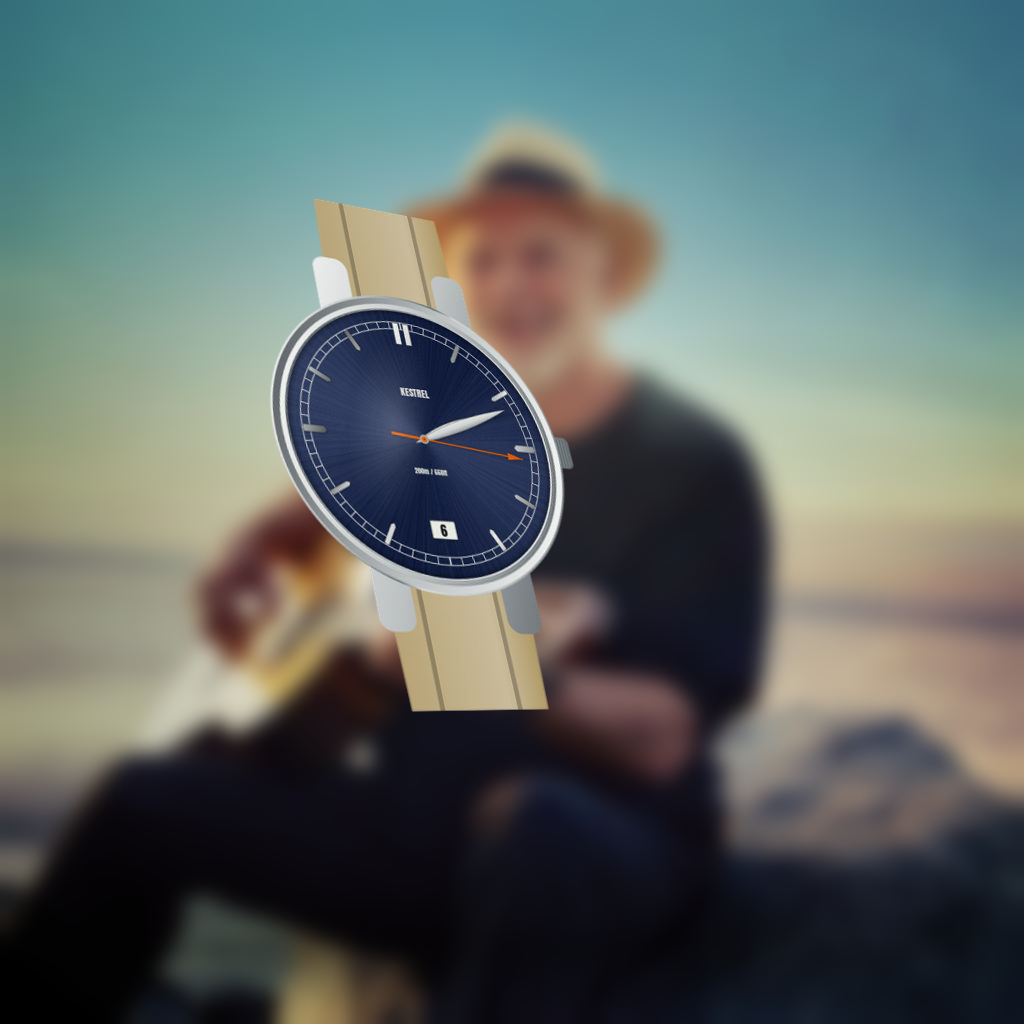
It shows 2 h 11 min 16 s
